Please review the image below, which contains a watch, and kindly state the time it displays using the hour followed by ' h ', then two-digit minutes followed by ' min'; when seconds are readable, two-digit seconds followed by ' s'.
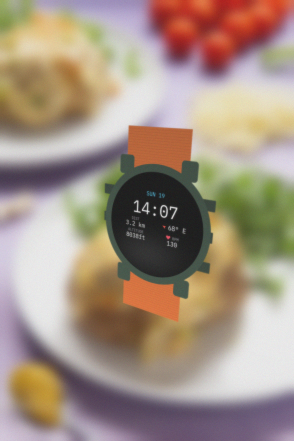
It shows 14 h 07 min
